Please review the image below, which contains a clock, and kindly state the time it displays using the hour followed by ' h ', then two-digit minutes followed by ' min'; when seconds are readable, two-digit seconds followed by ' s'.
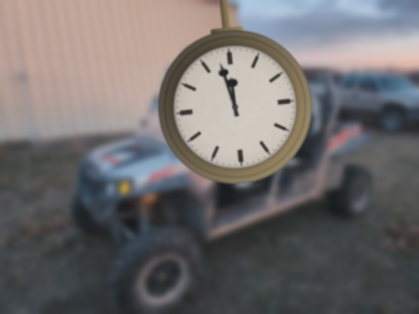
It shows 11 h 58 min
